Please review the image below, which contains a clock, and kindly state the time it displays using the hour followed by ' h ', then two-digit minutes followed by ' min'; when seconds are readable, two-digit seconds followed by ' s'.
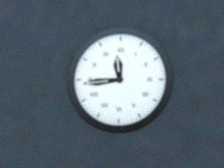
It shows 11 h 44 min
